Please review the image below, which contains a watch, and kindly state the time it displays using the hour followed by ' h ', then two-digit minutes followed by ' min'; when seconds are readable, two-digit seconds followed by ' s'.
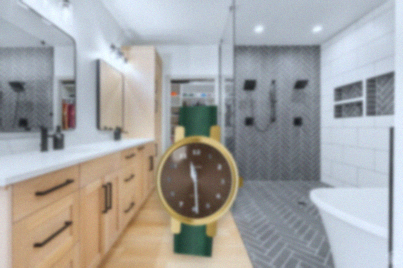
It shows 11 h 29 min
